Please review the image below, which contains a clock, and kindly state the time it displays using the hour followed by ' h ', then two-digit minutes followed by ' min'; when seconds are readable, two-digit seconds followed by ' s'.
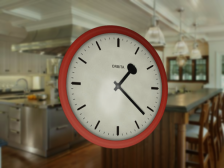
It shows 1 h 22 min
